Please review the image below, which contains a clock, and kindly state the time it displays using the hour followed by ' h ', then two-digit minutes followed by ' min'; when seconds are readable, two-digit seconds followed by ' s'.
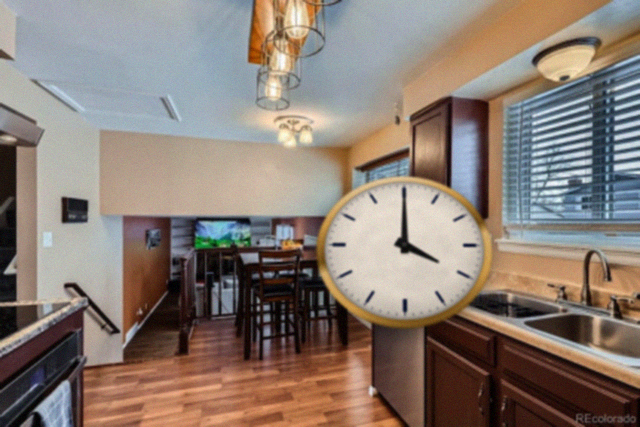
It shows 4 h 00 min
